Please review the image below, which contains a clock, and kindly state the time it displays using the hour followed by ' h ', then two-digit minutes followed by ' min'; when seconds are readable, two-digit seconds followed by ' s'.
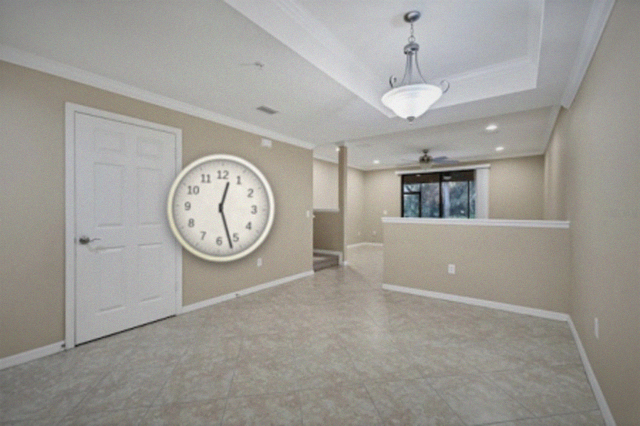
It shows 12 h 27 min
